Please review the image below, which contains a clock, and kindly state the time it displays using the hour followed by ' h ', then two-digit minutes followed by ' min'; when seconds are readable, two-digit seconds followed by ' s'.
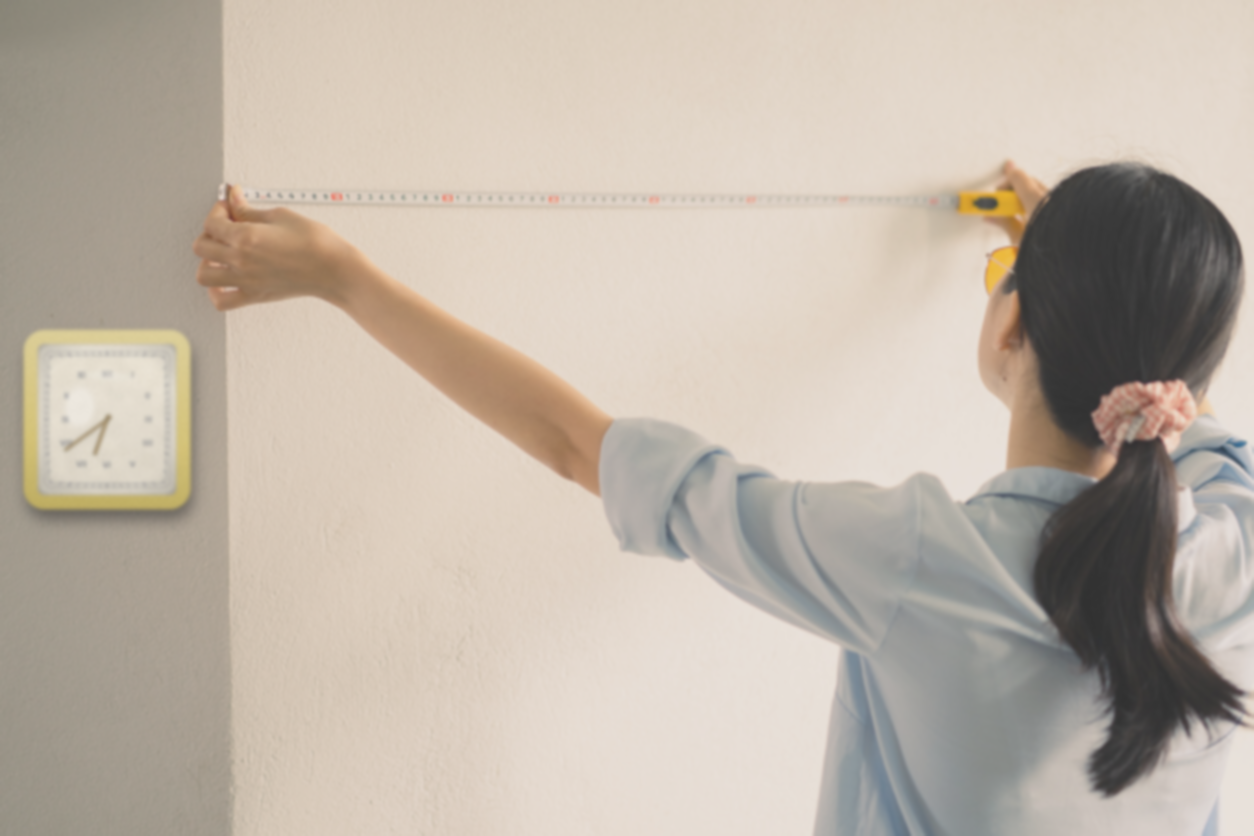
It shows 6 h 39 min
